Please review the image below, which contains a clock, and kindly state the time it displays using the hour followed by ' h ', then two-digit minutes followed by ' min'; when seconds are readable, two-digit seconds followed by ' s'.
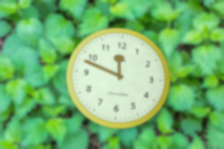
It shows 11 h 48 min
